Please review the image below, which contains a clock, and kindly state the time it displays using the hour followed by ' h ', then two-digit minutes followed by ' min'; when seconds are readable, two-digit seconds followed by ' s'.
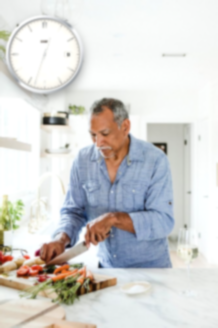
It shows 12 h 33 min
